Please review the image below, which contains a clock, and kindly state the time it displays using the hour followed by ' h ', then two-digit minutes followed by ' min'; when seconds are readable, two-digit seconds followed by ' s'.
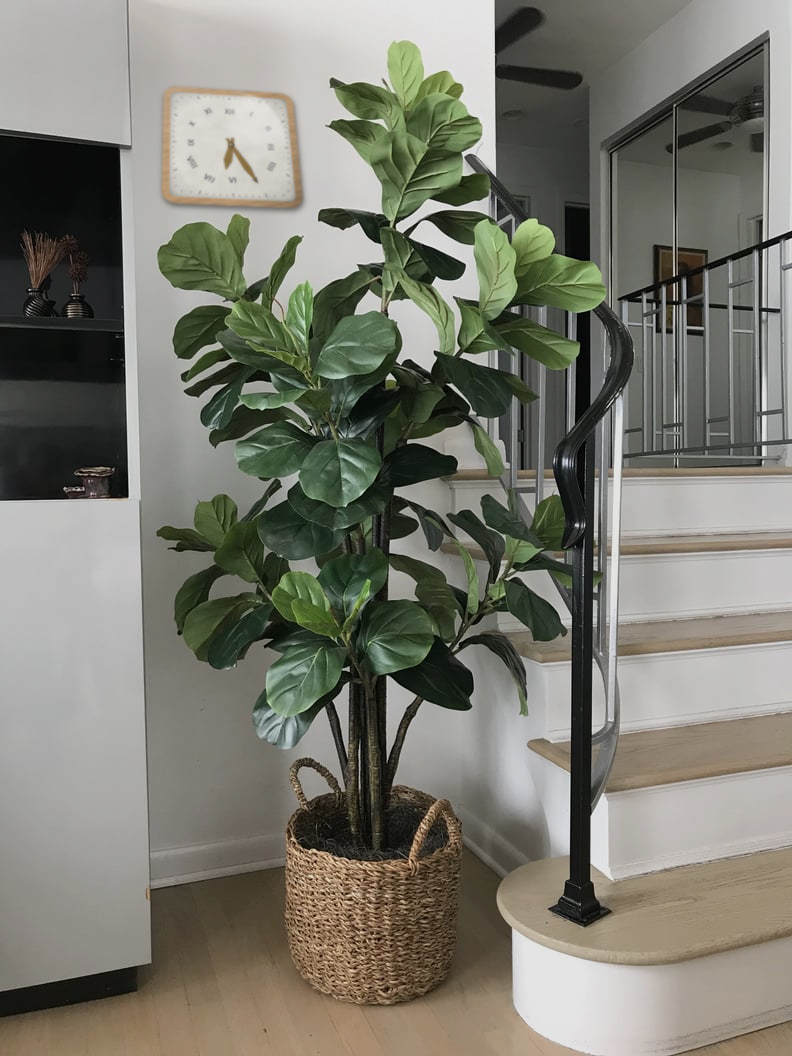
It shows 6 h 25 min
